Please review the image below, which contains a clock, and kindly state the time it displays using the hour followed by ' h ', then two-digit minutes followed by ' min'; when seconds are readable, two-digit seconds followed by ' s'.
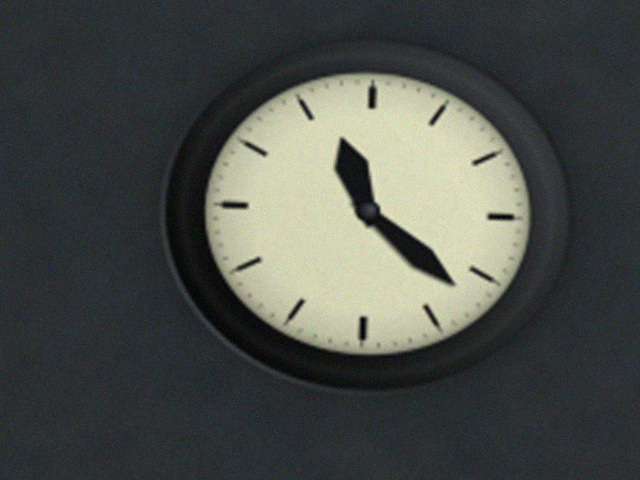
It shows 11 h 22 min
